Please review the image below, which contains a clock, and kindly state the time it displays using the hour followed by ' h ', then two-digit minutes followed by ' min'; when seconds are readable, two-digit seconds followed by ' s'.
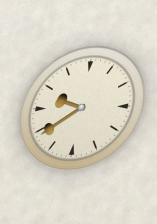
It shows 9 h 39 min
